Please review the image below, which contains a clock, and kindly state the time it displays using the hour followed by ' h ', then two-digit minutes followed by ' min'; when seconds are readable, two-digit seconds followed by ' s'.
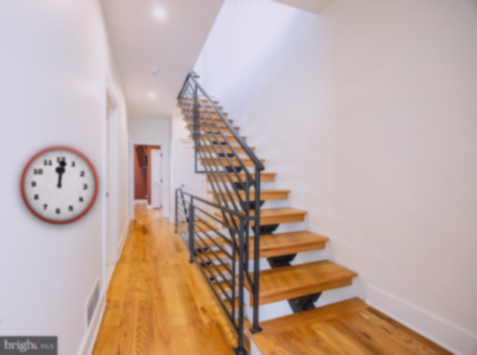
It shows 12 h 01 min
